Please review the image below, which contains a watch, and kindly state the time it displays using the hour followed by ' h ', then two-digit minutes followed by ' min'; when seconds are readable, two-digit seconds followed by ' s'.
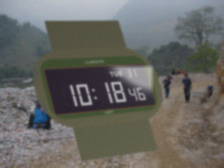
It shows 10 h 18 min 46 s
